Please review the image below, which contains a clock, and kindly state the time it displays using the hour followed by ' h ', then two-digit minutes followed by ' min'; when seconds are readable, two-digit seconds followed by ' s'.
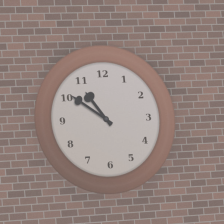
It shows 10 h 51 min
